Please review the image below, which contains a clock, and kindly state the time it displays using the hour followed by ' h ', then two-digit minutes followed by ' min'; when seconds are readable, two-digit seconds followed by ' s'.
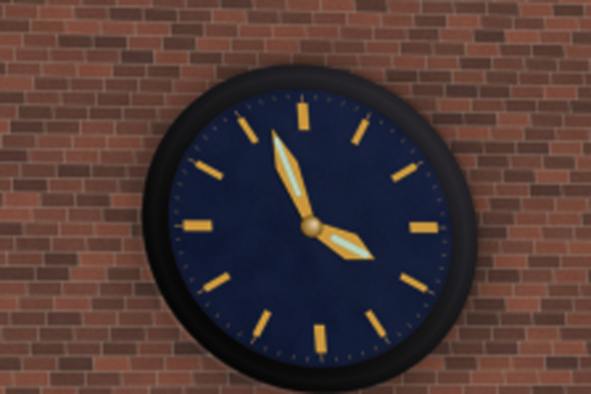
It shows 3 h 57 min
